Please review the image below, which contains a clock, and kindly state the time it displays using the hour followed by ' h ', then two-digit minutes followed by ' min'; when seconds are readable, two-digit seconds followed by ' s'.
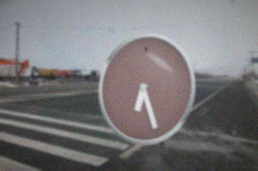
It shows 6 h 26 min
